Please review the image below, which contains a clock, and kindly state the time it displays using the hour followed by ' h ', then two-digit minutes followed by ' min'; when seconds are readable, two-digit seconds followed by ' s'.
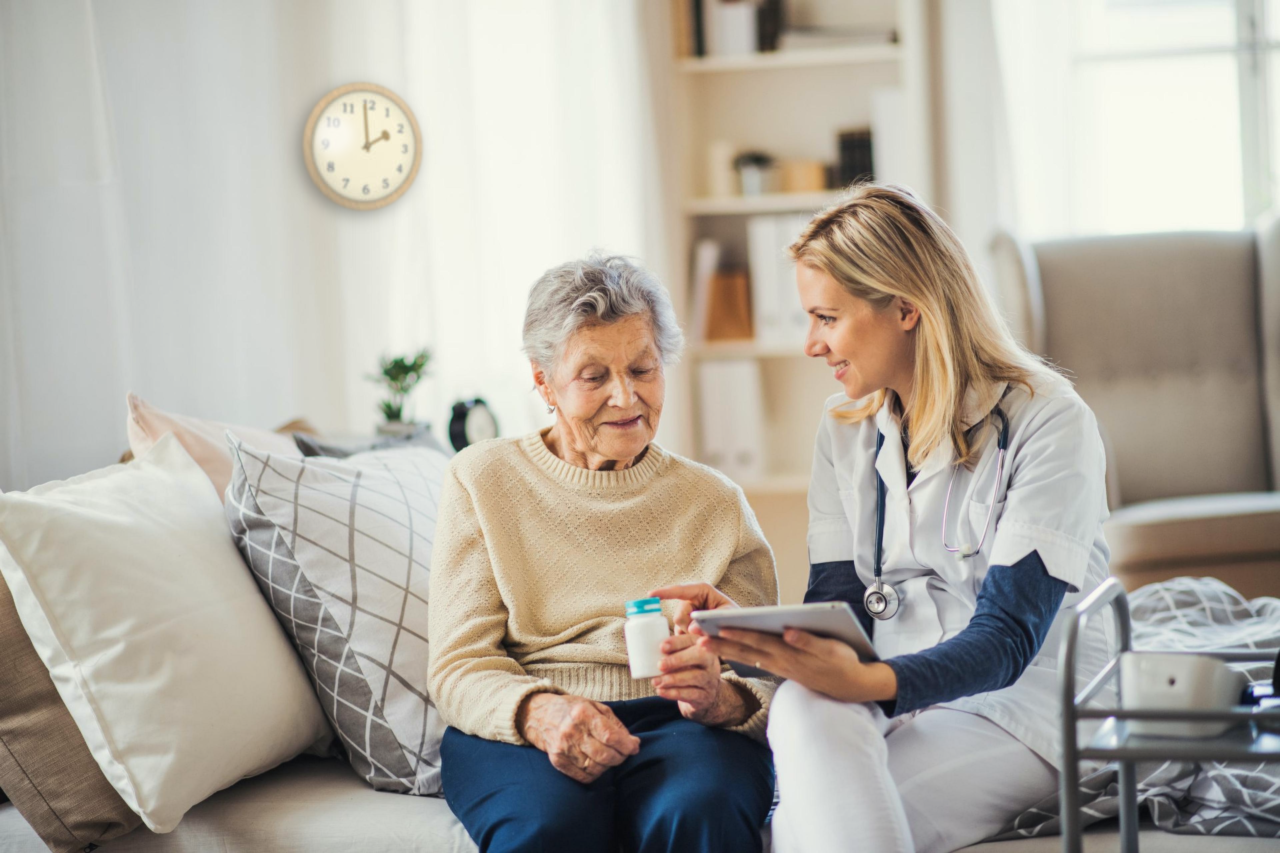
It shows 1 h 59 min
